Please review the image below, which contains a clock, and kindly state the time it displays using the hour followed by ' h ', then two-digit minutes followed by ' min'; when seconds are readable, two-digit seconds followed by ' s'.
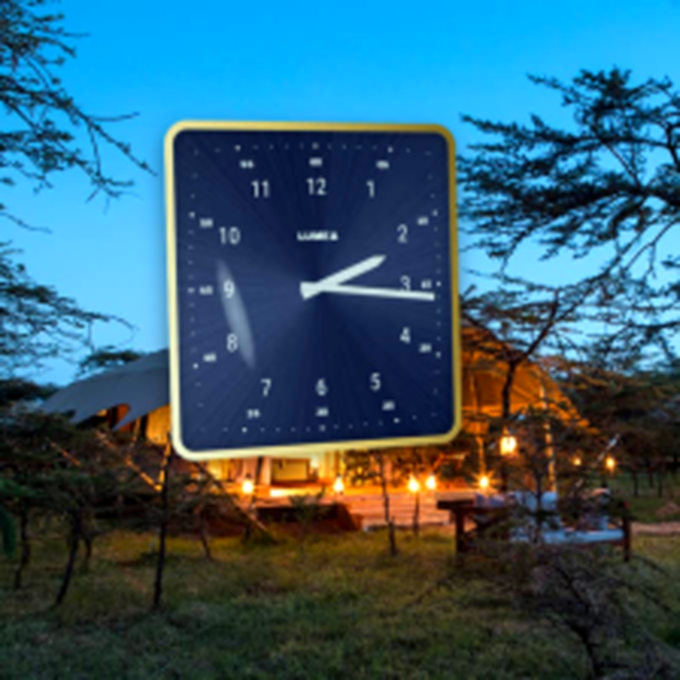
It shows 2 h 16 min
